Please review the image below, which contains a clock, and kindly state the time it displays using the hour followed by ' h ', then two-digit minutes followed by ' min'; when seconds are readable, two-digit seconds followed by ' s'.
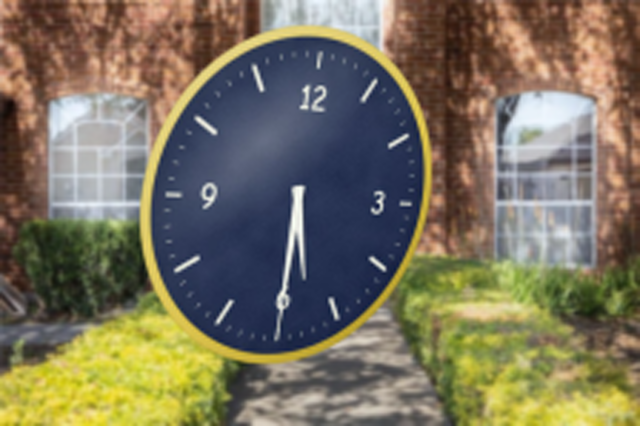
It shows 5 h 30 min
